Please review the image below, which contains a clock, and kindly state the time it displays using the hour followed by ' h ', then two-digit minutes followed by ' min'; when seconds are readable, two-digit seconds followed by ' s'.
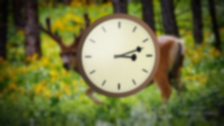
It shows 3 h 12 min
